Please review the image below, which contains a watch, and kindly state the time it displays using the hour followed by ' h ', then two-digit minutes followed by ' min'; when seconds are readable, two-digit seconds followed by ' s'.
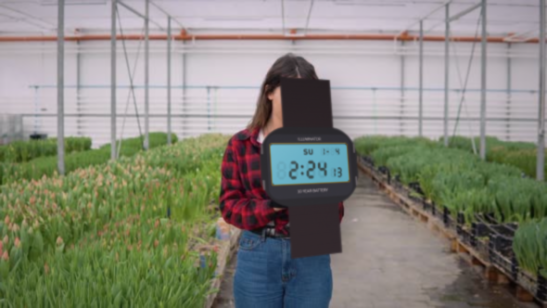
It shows 2 h 24 min 13 s
